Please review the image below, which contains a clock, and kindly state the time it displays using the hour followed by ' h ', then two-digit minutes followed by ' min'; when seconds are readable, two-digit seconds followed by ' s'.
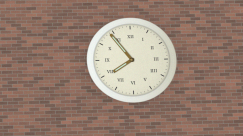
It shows 7 h 54 min
